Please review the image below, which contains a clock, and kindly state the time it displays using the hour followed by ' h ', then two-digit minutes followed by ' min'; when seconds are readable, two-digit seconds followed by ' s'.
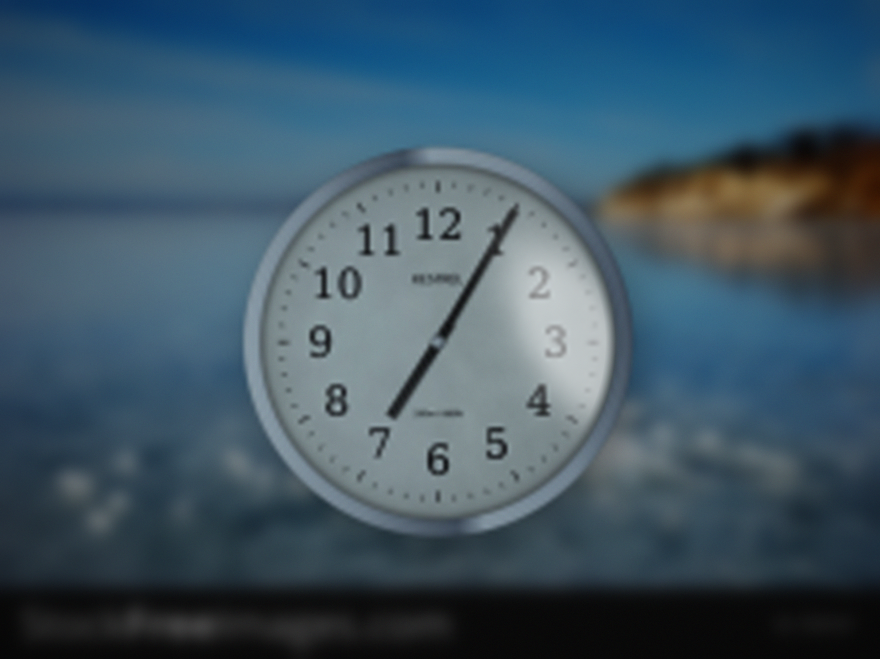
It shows 7 h 05 min
